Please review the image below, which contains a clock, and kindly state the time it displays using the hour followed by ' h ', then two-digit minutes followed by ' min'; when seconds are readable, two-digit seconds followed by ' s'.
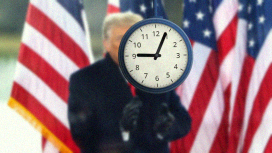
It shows 9 h 04 min
